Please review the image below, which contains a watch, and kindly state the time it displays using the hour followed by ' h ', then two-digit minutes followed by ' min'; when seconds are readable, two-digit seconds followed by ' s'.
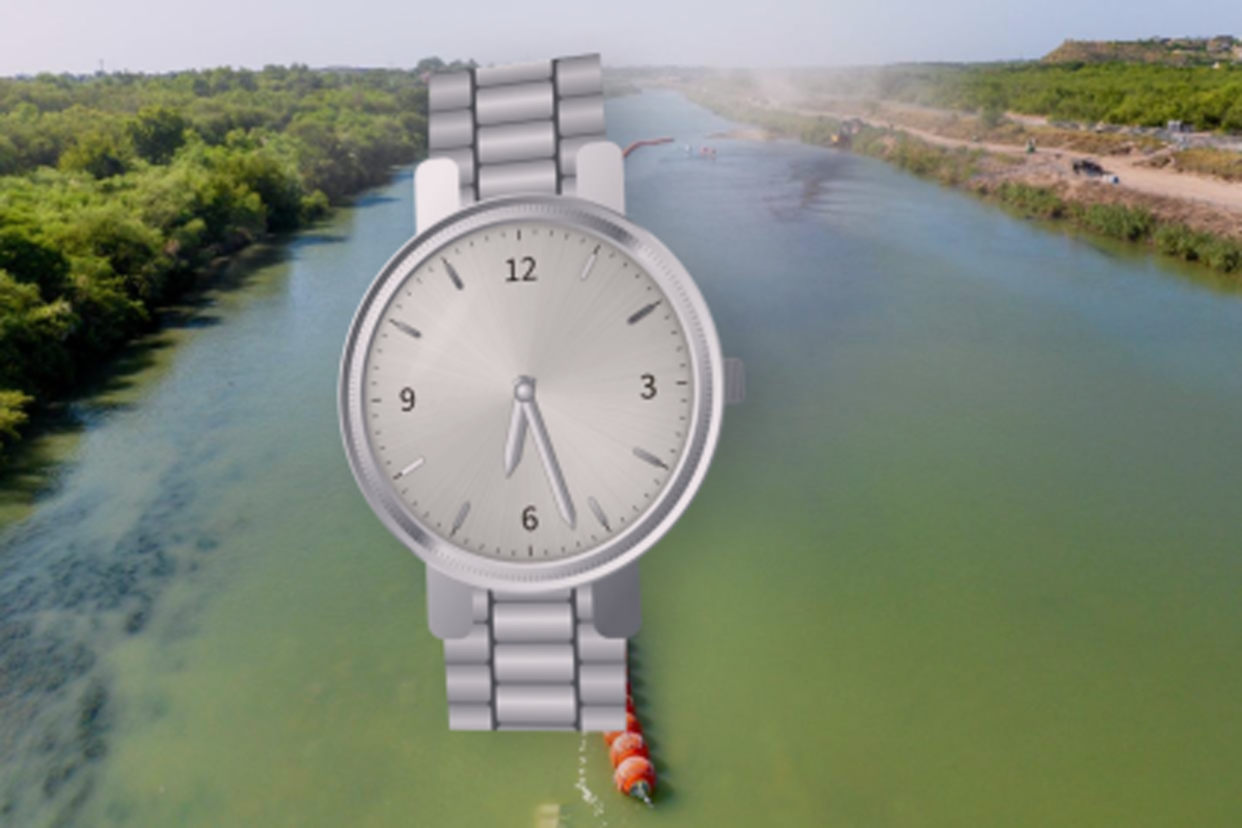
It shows 6 h 27 min
